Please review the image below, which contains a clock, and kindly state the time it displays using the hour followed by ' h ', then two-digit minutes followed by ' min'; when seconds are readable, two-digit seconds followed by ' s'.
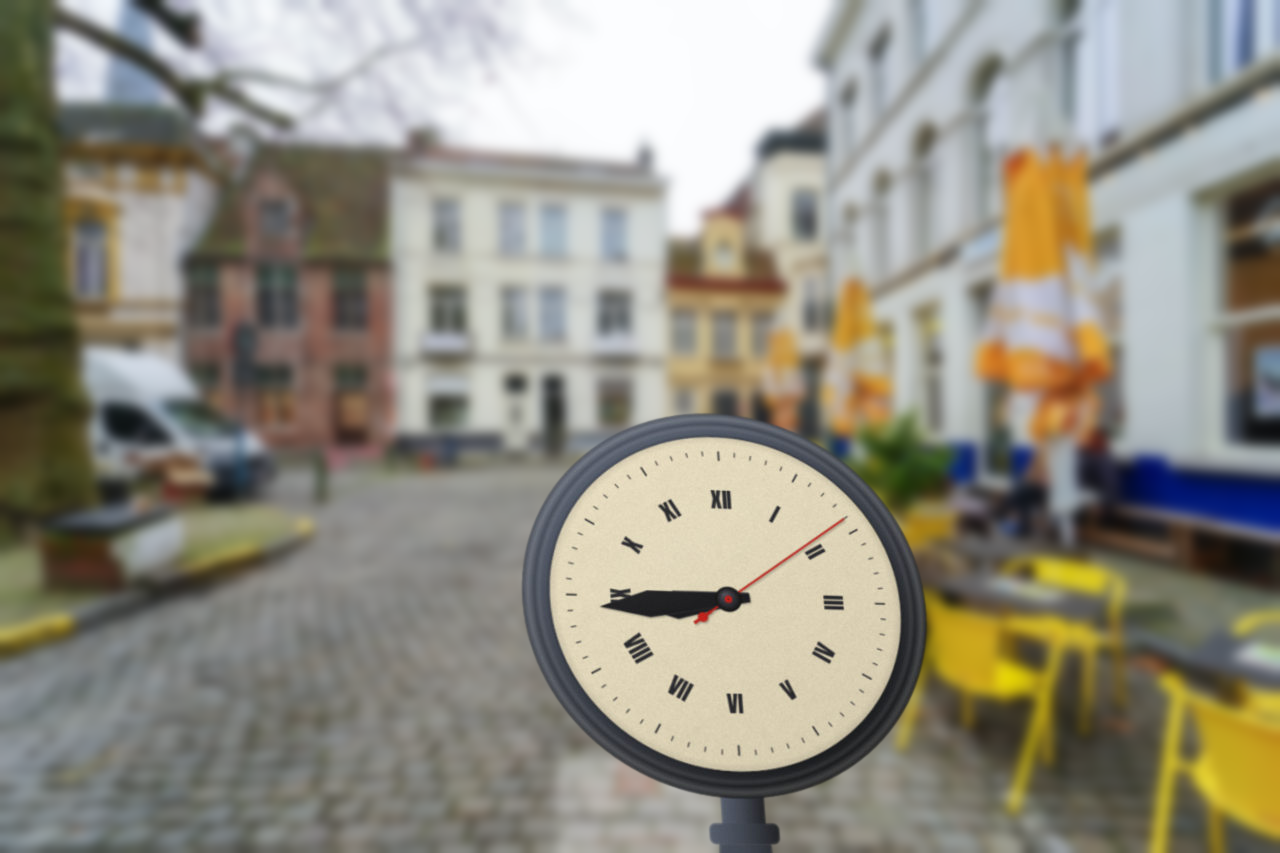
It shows 8 h 44 min 09 s
